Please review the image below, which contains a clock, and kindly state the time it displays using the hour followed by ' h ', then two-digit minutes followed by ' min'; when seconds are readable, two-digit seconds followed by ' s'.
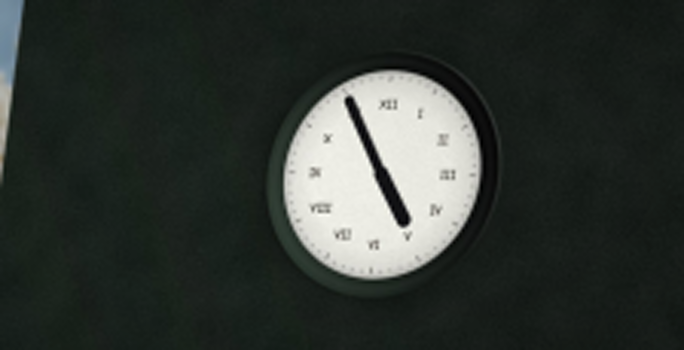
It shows 4 h 55 min
